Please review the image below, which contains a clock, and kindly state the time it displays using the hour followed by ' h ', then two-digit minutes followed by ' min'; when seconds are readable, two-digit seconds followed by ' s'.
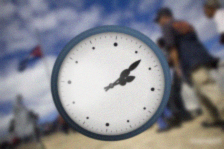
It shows 2 h 07 min
